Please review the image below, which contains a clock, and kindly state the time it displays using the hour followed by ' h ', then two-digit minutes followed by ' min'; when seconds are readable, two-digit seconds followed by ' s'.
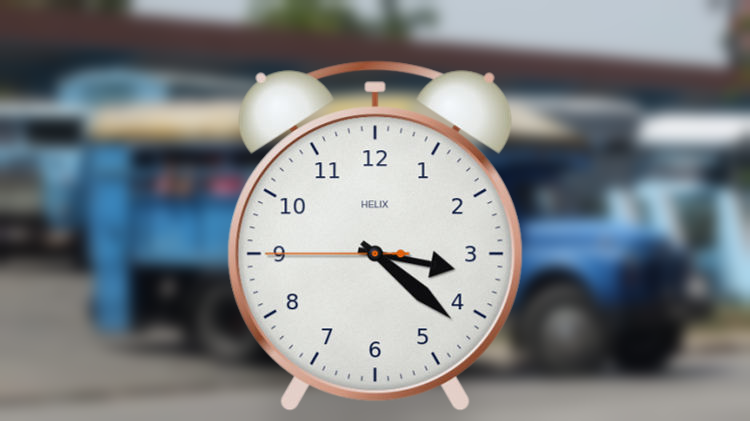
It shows 3 h 21 min 45 s
